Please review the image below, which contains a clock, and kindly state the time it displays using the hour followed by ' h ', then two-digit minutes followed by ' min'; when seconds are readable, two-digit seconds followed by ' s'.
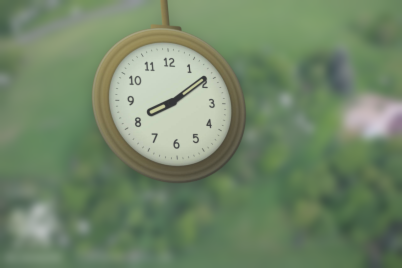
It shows 8 h 09 min
